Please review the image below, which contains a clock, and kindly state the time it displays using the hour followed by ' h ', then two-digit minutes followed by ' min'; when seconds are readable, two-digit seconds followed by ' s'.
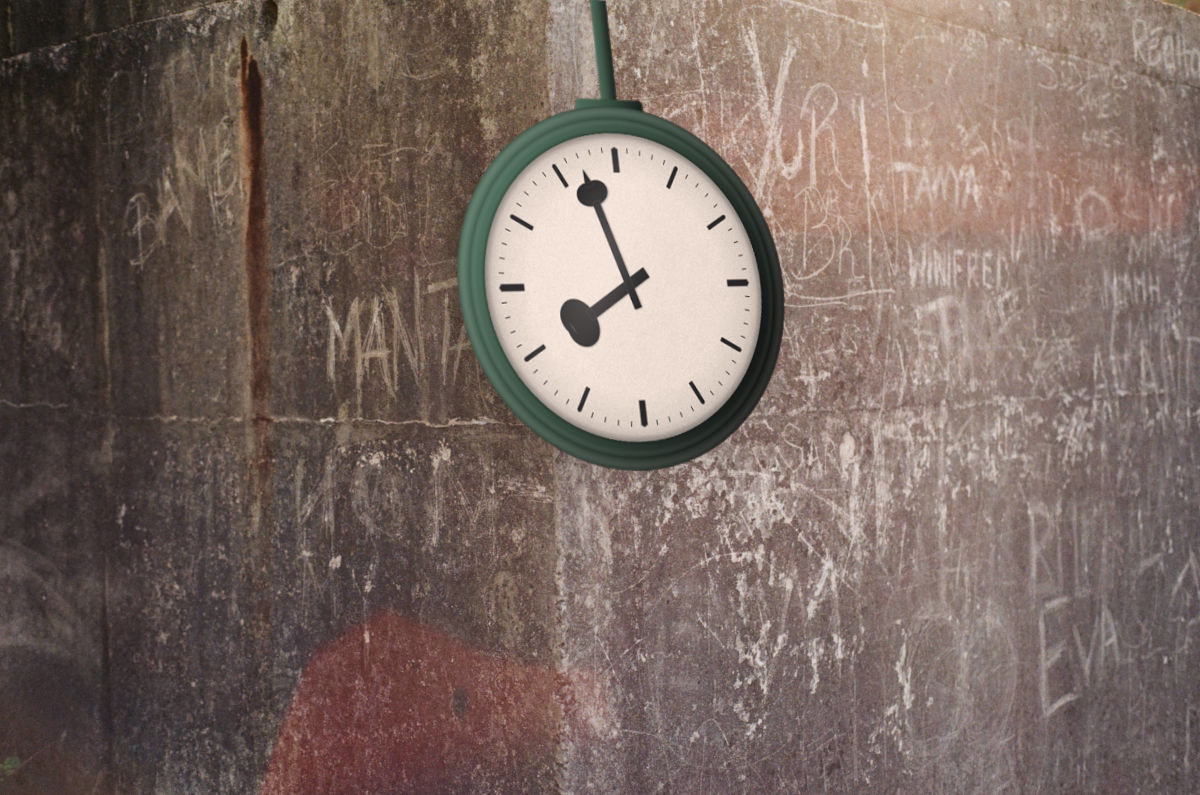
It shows 7 h 57 min
